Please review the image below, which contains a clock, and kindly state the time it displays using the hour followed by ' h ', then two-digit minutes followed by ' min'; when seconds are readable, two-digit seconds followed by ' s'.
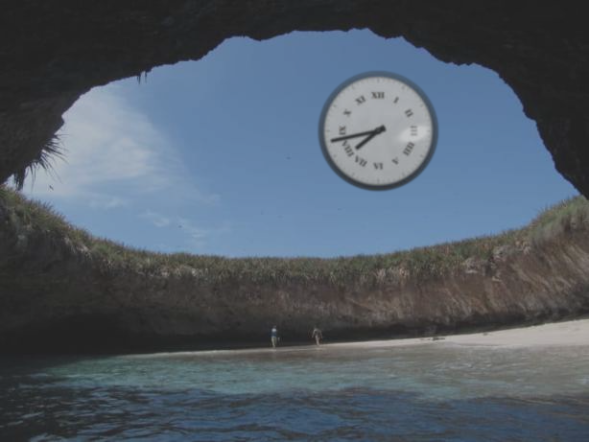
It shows 7 h 43 min
